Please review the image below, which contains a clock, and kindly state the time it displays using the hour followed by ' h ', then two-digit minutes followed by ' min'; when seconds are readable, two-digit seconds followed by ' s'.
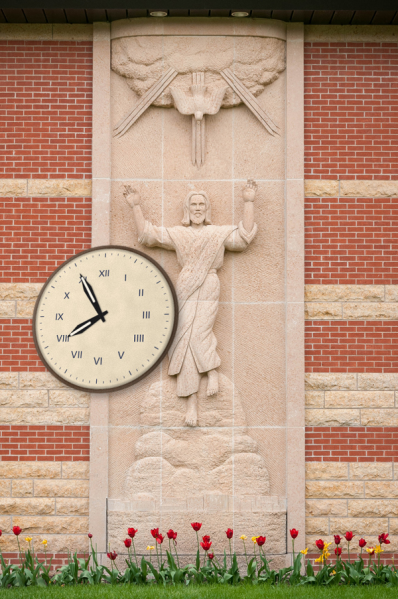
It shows 7 h 55 min
